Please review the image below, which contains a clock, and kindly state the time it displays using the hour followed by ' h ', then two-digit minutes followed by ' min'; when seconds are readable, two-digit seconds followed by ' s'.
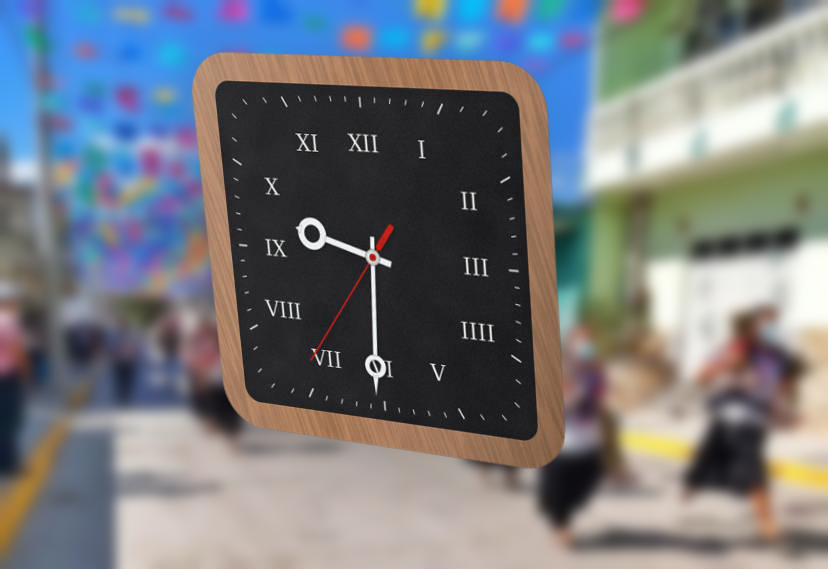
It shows 9 h 30 min 36 s
